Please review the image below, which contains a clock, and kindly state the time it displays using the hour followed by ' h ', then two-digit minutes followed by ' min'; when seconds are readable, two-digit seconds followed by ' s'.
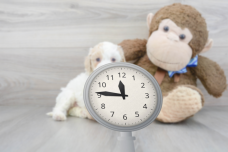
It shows 11 h 46 min
